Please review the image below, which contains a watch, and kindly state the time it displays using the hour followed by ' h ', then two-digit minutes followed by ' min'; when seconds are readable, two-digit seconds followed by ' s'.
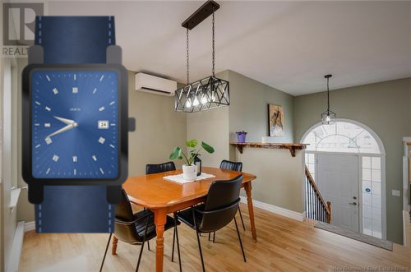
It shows 9 h 41 min
